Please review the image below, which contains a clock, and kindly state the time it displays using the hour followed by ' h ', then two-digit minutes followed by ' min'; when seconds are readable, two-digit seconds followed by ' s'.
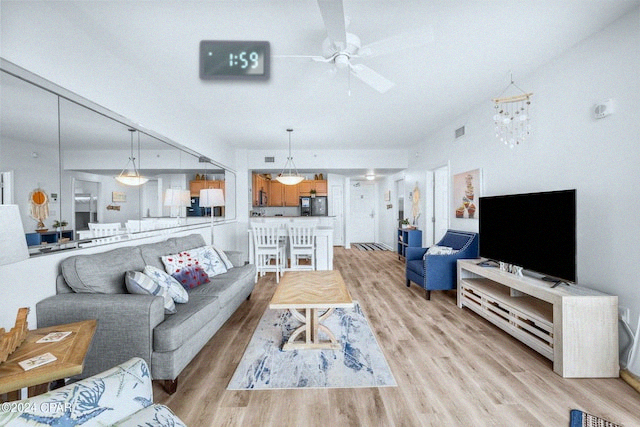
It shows 1 h 59 min
